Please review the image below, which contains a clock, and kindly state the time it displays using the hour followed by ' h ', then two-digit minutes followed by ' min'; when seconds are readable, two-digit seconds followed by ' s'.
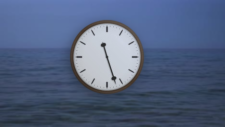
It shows 11 h 27 min
